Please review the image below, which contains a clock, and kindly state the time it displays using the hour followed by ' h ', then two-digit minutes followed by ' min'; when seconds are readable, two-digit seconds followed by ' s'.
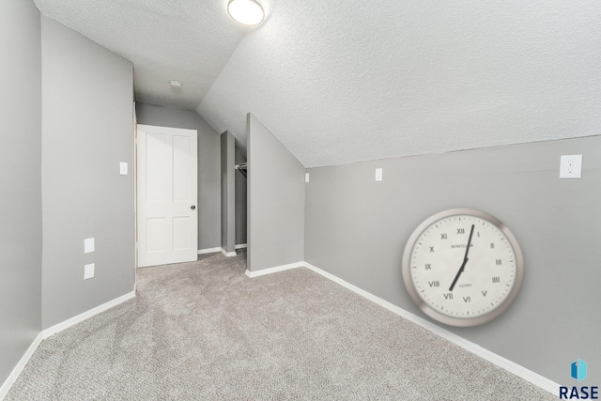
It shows 7 h 03 min
